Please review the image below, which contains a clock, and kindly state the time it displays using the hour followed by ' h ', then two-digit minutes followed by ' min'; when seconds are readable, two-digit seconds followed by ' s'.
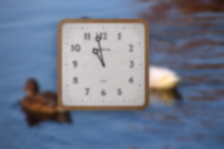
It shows 10 h 58 min
